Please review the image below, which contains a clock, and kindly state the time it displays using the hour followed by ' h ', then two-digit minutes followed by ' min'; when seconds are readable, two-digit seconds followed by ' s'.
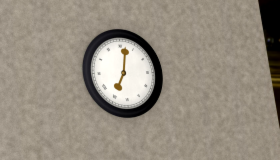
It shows 7 h 02 min
